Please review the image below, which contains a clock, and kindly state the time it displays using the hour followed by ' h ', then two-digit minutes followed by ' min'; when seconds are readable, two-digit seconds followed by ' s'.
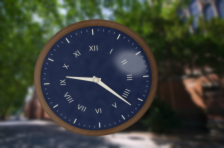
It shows 9 h 22 min
